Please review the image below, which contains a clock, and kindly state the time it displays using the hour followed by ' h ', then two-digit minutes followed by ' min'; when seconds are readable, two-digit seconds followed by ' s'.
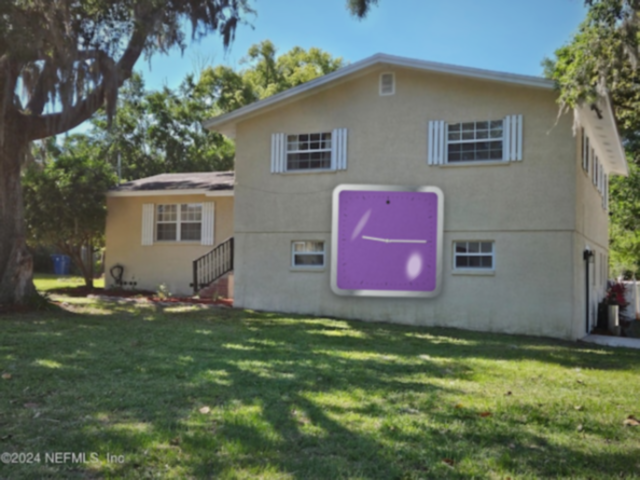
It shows 9 h 15 min
